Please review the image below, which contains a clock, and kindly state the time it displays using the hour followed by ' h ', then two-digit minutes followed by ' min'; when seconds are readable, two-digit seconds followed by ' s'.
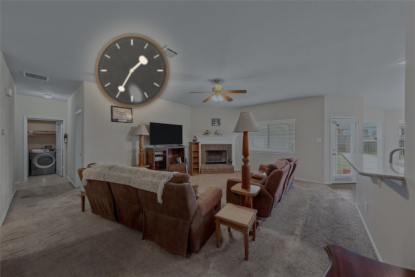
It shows 1 h 35 min
